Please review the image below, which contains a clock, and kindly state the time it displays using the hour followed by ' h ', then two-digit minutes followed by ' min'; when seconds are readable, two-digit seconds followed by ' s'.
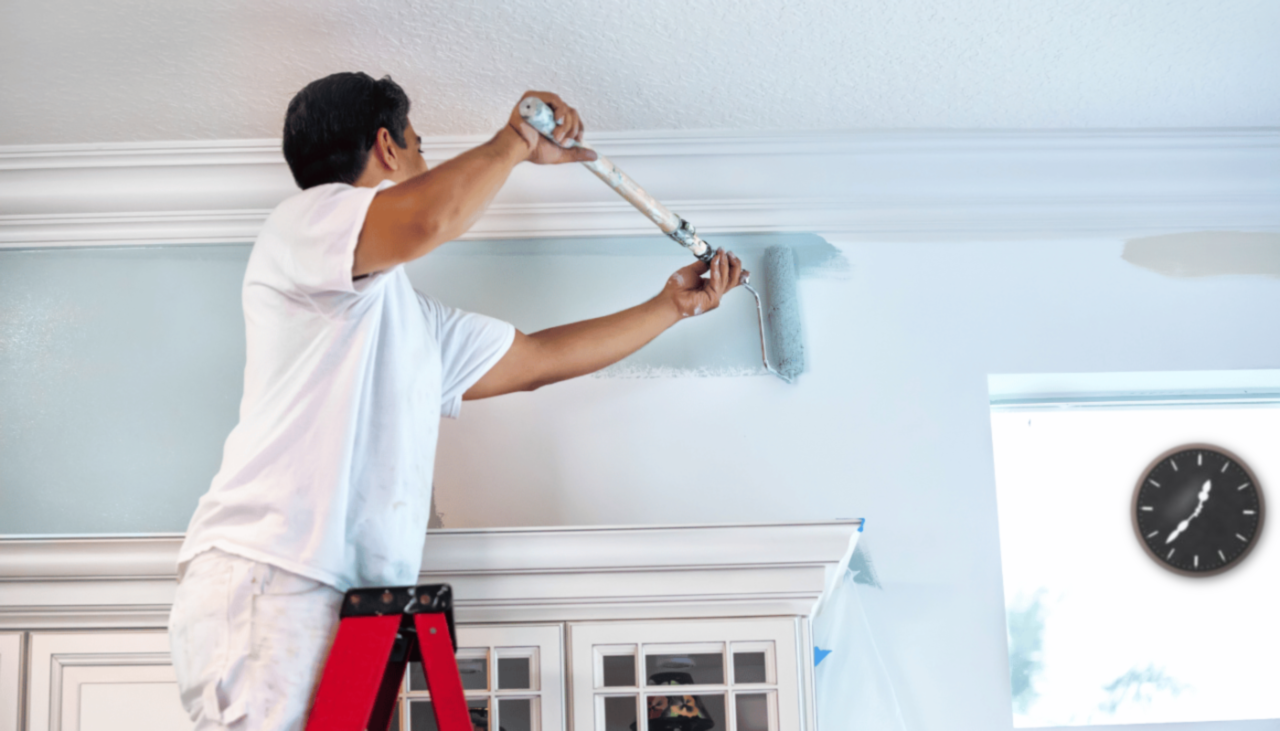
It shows 12 h 37 min
